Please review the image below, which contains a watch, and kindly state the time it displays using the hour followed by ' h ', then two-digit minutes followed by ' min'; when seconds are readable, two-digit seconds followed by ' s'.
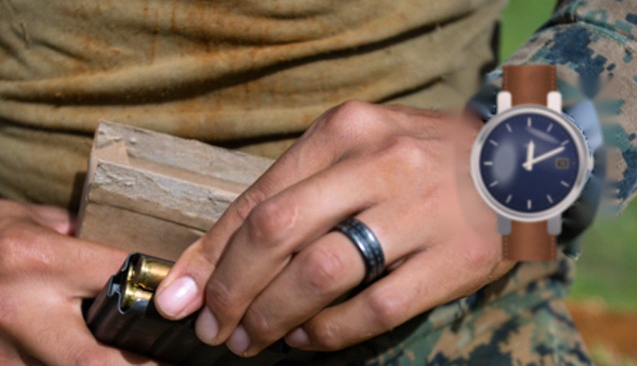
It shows 12 h 11 min
